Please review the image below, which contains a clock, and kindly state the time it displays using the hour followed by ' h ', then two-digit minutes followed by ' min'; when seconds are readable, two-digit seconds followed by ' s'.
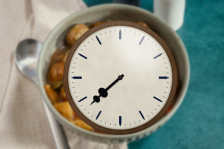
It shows 7 h 38 min
